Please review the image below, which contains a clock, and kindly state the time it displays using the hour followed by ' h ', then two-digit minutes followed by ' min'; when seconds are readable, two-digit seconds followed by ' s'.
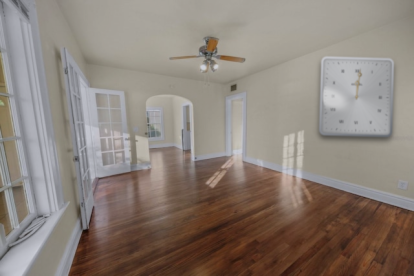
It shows 12 h 01 min
